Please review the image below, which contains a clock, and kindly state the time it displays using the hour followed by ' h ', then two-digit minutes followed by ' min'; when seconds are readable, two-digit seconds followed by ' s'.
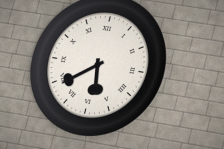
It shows 5 h 39 min
